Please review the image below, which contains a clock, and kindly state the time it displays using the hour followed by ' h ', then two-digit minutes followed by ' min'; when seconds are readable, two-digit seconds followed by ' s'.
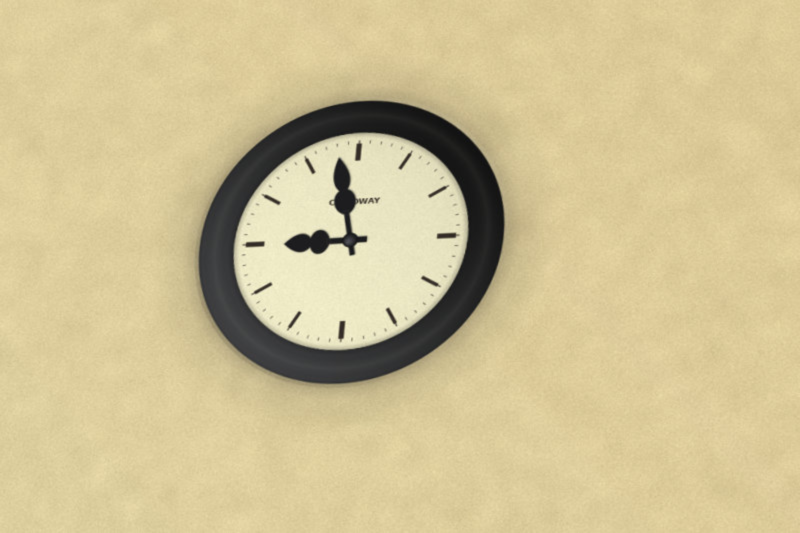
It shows 8 h 58 min
